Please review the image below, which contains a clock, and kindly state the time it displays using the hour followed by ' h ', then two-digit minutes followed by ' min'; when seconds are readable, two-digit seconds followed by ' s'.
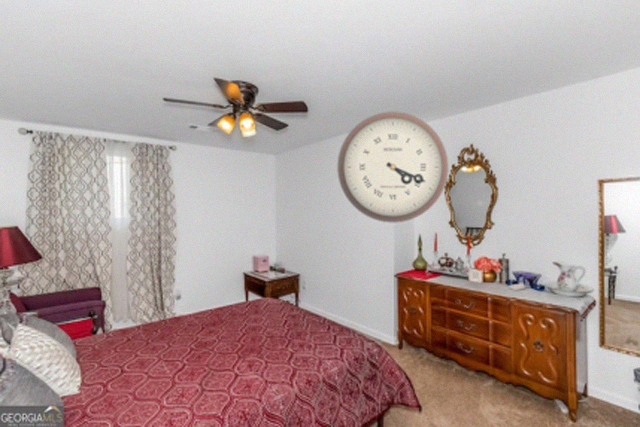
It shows 4 h 19 min
